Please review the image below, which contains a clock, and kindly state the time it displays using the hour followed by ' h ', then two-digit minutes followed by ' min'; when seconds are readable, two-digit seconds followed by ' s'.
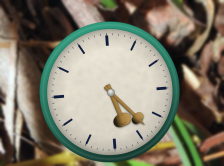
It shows 5 h 23 min
